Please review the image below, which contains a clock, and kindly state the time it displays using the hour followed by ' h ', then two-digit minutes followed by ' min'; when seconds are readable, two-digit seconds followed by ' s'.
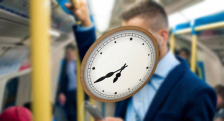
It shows 6 h 40 min
